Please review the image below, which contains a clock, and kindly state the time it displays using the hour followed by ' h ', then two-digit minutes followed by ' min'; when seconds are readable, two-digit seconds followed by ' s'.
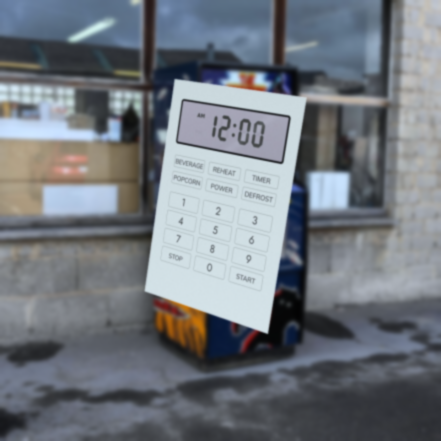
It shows 12 h 00 min
